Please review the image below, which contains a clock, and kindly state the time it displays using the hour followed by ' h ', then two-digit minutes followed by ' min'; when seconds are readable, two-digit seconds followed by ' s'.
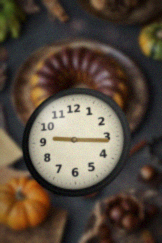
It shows 9 h 16 min
